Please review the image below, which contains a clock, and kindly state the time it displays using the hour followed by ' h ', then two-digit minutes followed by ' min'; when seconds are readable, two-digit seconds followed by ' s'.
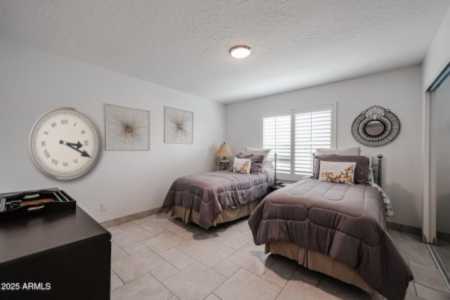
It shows 3 h 20 min
